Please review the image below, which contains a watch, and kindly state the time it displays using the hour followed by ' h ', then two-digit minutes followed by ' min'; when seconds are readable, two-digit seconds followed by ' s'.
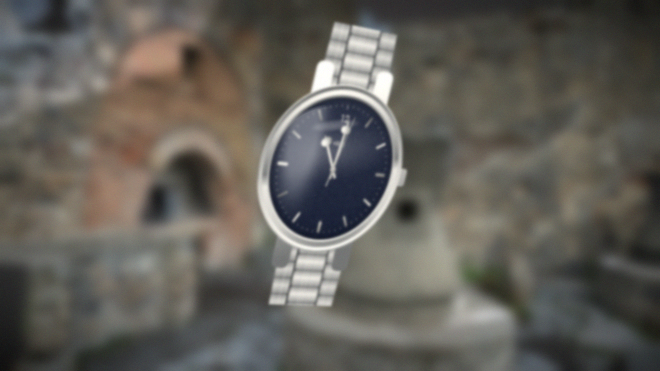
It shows 11 h 01 min 02 s
